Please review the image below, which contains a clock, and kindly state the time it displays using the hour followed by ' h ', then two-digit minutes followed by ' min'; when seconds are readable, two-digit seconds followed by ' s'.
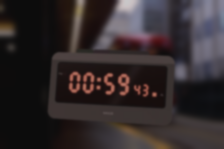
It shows 0 h 59 min 43 s
